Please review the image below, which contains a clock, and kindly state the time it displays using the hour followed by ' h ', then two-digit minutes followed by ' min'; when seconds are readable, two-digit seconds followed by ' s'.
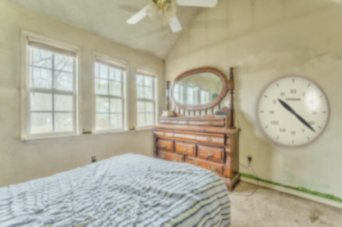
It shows 10 h 22 min
